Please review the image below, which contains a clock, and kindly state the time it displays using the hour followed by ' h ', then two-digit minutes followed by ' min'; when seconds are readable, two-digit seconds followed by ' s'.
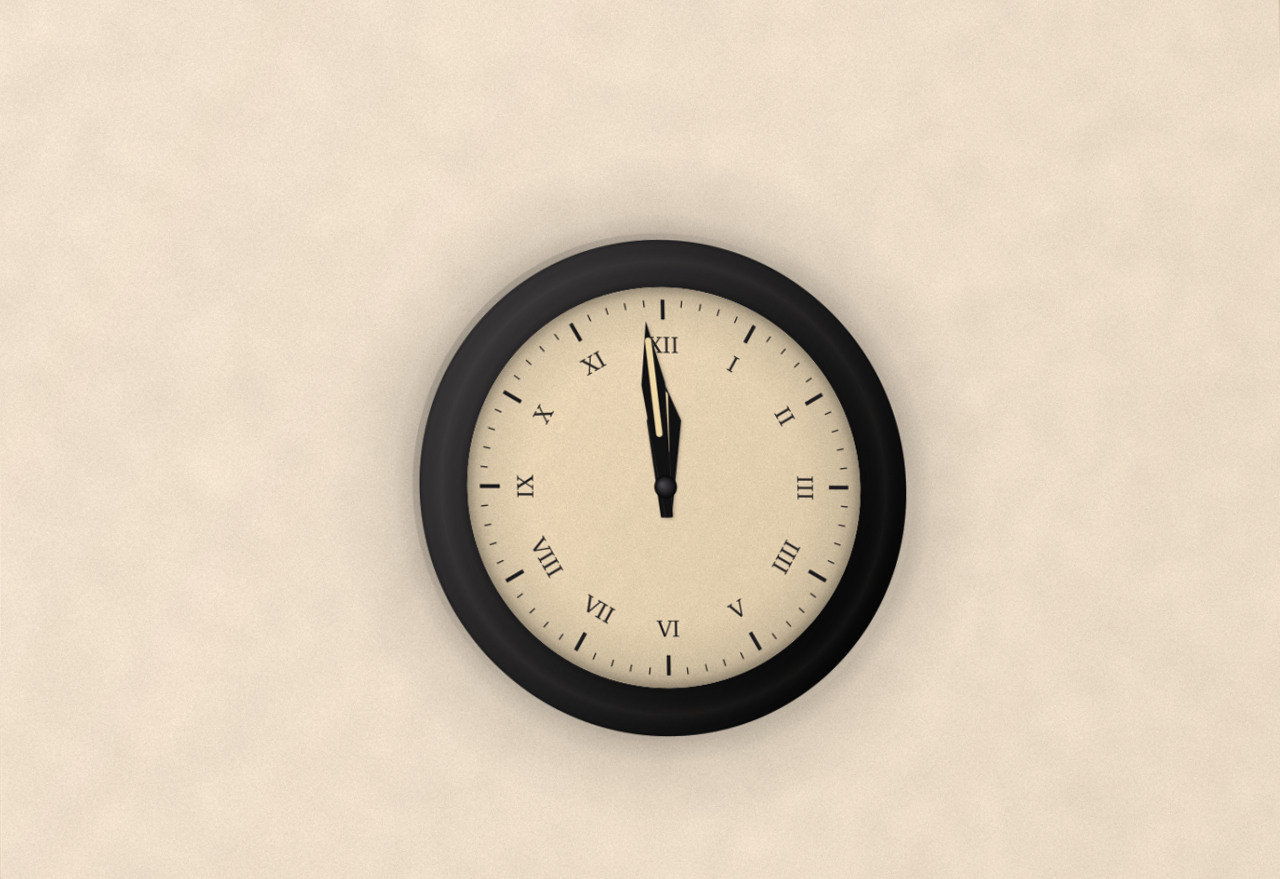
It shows 11 h 59 min
